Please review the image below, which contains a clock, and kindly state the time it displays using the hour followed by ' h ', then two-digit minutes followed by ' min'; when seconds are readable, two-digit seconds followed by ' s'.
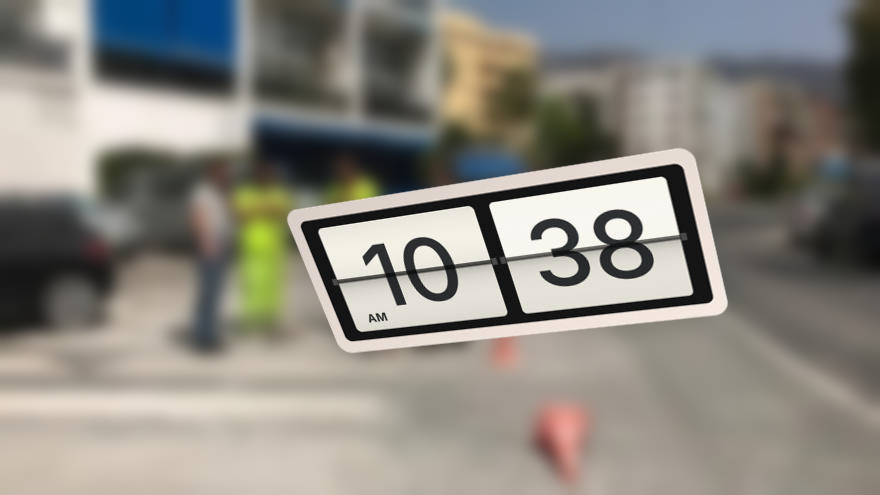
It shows 10 h 38 min
